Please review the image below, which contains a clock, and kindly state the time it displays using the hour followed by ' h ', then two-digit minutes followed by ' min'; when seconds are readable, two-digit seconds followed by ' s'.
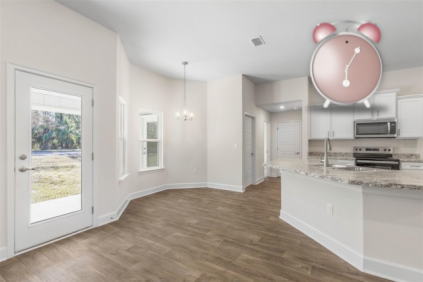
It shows 6 h 05 min
